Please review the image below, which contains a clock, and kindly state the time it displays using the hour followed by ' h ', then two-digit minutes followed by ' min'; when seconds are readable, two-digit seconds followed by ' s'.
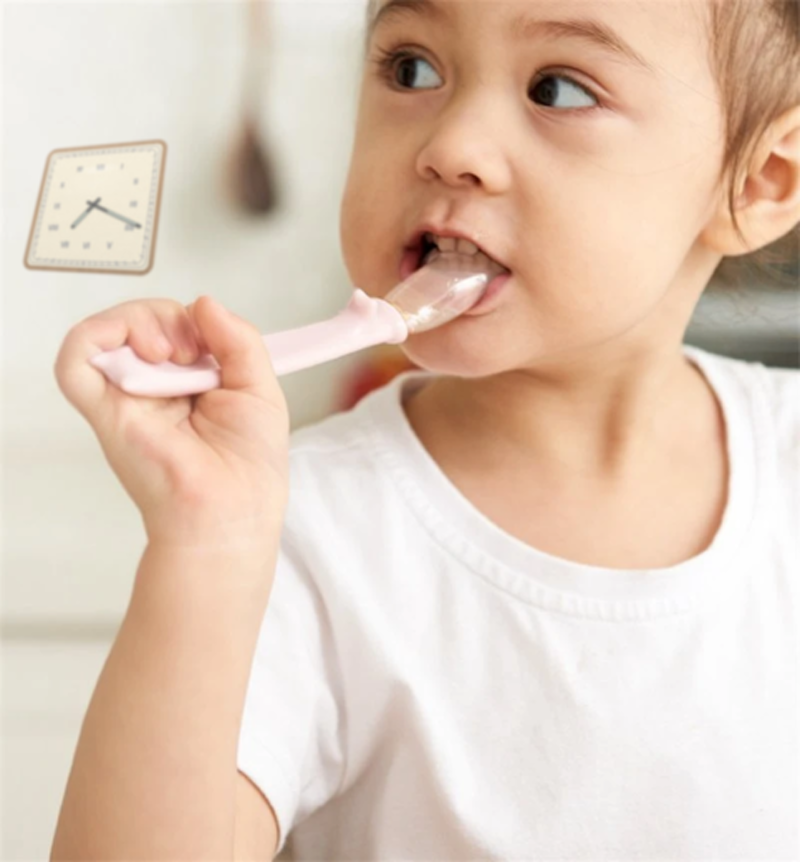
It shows 7 h 19 min
